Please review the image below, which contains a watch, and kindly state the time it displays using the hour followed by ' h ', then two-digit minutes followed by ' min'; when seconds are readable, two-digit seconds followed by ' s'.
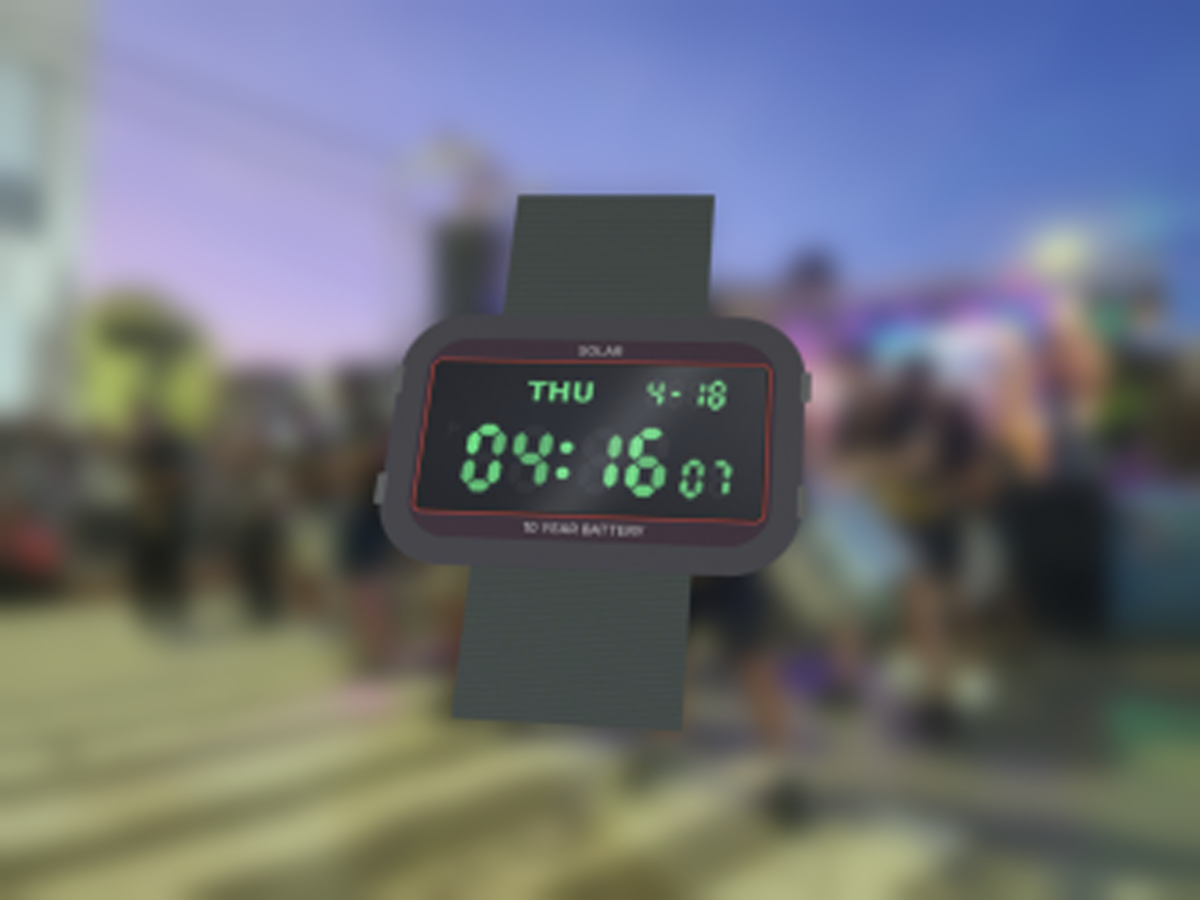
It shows 4 h 16 min 07 s
